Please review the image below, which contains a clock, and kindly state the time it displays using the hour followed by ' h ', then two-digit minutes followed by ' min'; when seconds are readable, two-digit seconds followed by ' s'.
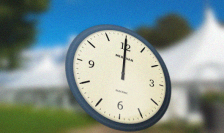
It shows 12 h 00 min
